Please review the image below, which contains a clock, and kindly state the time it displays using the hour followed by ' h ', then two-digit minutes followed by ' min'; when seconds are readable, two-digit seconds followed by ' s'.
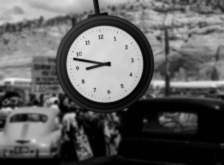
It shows 8 h 48 min
